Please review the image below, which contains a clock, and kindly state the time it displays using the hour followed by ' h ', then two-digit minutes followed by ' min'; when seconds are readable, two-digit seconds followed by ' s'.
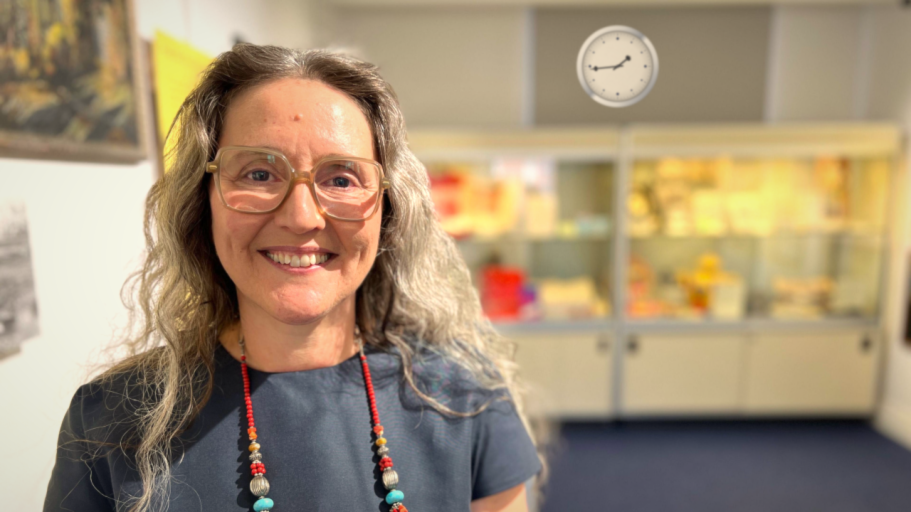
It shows 1 h 44 min
